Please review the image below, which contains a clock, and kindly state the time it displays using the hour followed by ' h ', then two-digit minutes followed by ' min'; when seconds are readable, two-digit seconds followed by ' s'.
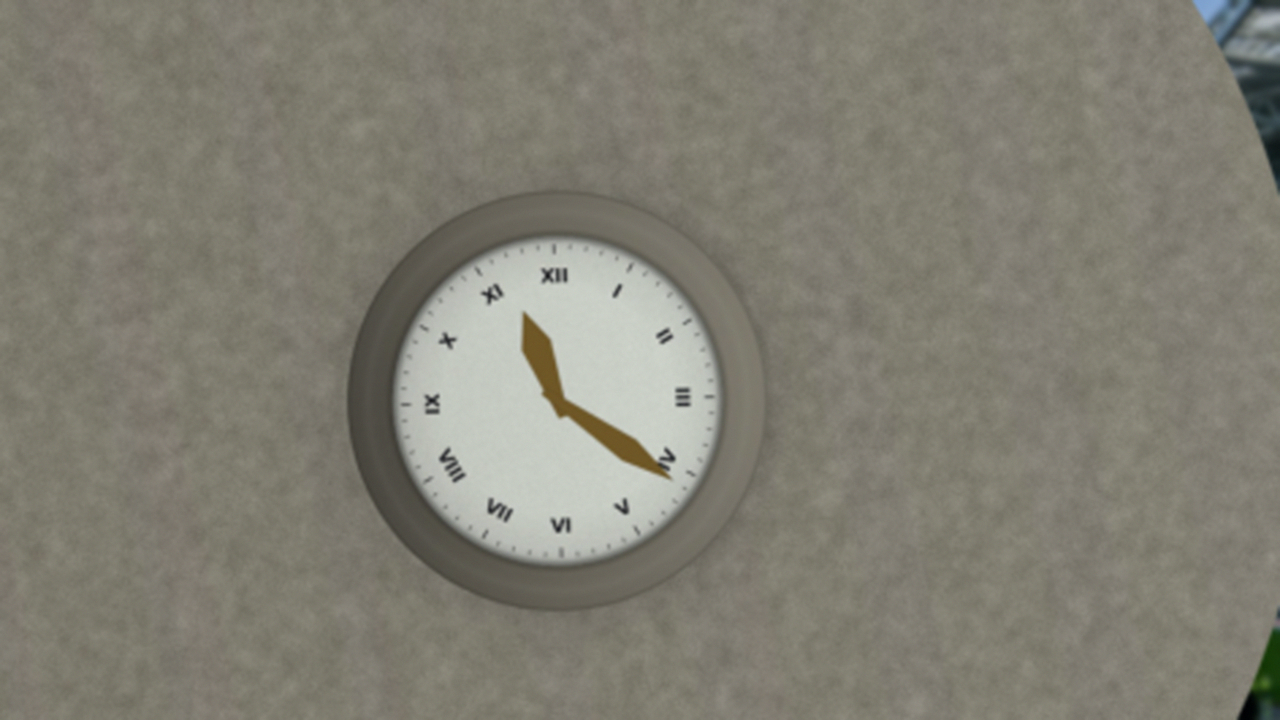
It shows 11 h 21 min
